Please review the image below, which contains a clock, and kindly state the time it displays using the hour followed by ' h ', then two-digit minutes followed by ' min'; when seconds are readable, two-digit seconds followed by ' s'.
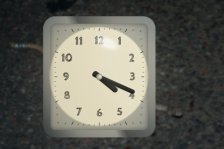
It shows 4 h 19 min
